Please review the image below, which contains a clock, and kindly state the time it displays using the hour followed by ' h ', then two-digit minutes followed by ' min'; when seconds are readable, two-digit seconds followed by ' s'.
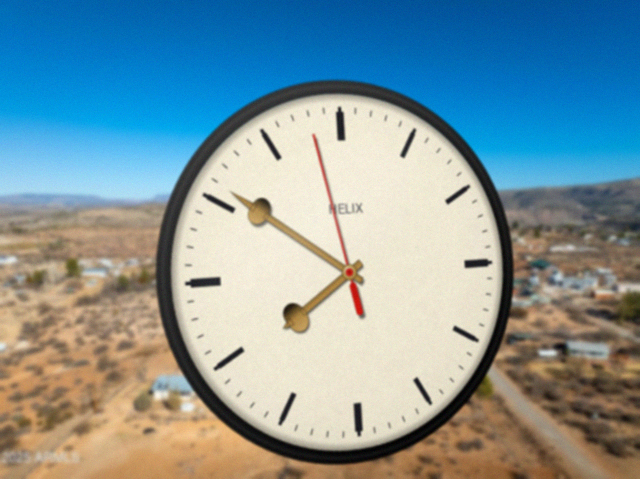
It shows 7 h 50 min 58 s
